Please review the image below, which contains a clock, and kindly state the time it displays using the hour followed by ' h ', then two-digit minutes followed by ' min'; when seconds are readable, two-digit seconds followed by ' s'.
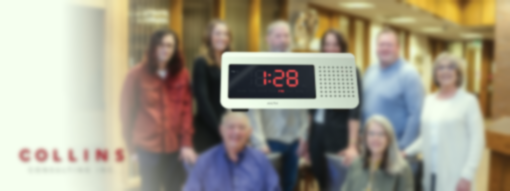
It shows 1 h 28 min
